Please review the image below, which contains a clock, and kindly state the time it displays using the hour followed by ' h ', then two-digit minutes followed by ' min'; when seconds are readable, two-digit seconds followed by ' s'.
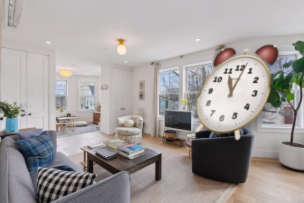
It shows 11 h 02 min
